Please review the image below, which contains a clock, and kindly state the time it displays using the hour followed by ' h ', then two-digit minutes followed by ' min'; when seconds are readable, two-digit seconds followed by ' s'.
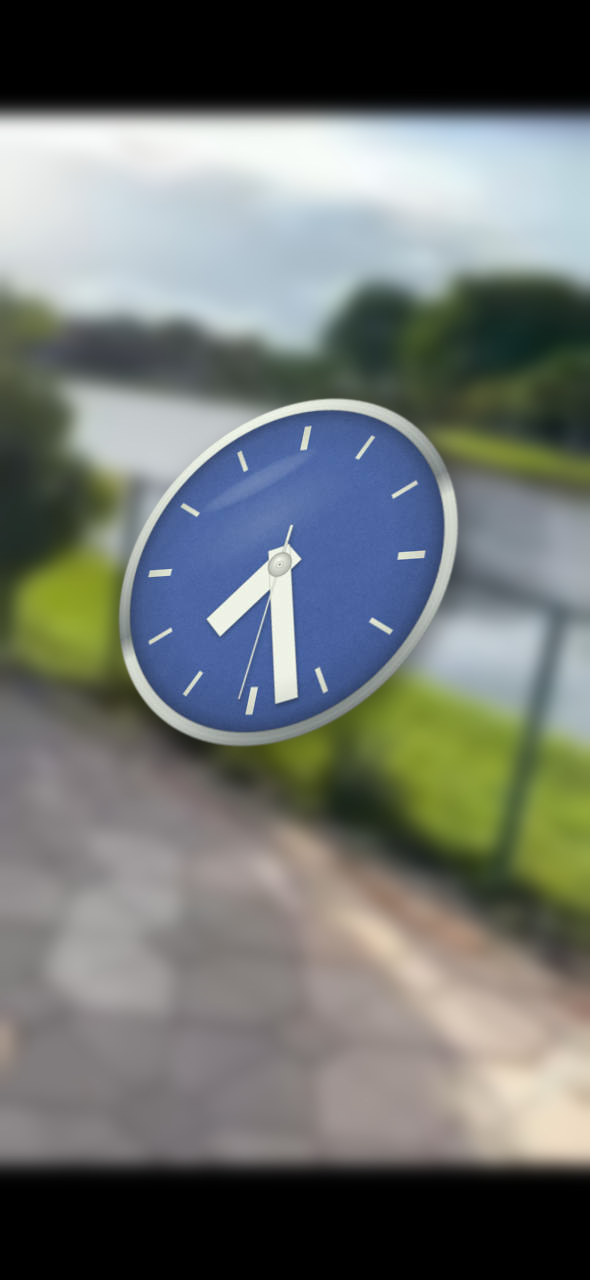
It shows 7 h 27 min 31 s
